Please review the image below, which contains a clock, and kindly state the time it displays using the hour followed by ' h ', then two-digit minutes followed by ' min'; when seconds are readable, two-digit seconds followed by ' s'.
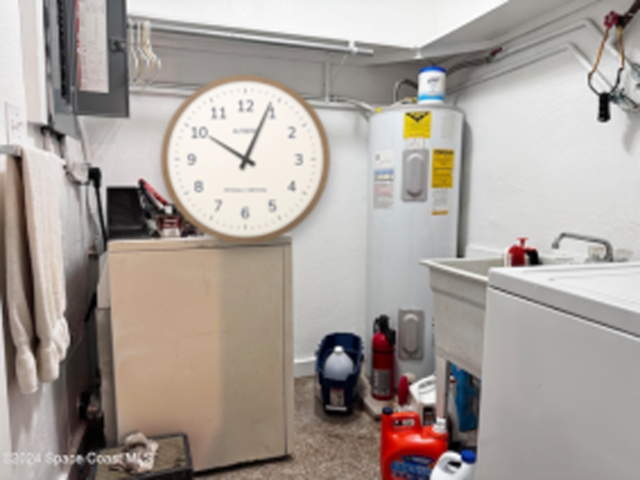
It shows 10 h 04 min
